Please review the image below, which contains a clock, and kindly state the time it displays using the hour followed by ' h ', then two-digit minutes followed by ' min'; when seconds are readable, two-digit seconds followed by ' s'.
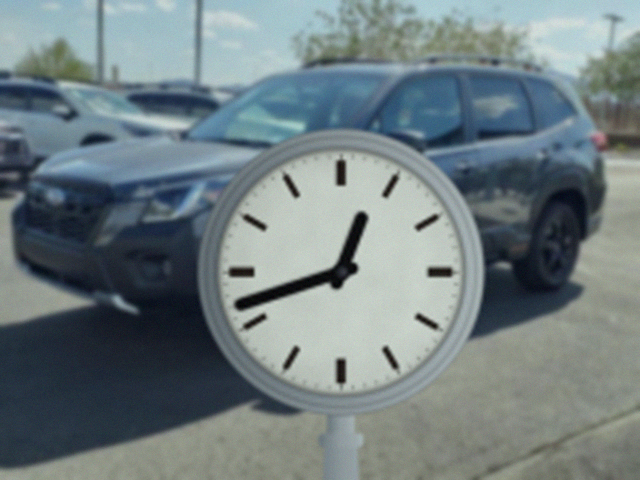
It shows 12 h 42 min
